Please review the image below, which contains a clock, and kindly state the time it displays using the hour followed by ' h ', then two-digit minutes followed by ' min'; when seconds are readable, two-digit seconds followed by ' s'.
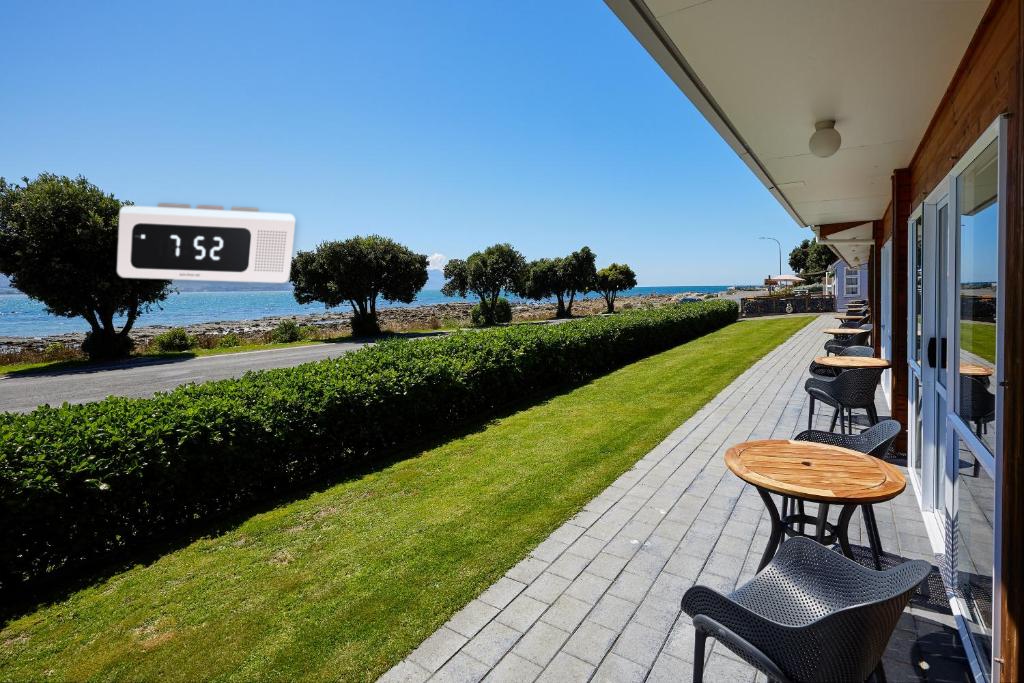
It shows 7 h 52 min
